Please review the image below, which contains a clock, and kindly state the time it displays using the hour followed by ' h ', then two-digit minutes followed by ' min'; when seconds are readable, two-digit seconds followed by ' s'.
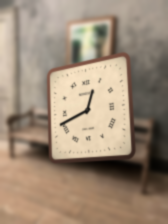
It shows 12 h 42 min
